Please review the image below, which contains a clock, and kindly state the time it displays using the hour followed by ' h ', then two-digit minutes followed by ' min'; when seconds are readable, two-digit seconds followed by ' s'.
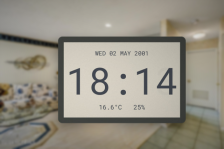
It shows 18 h 14 min
